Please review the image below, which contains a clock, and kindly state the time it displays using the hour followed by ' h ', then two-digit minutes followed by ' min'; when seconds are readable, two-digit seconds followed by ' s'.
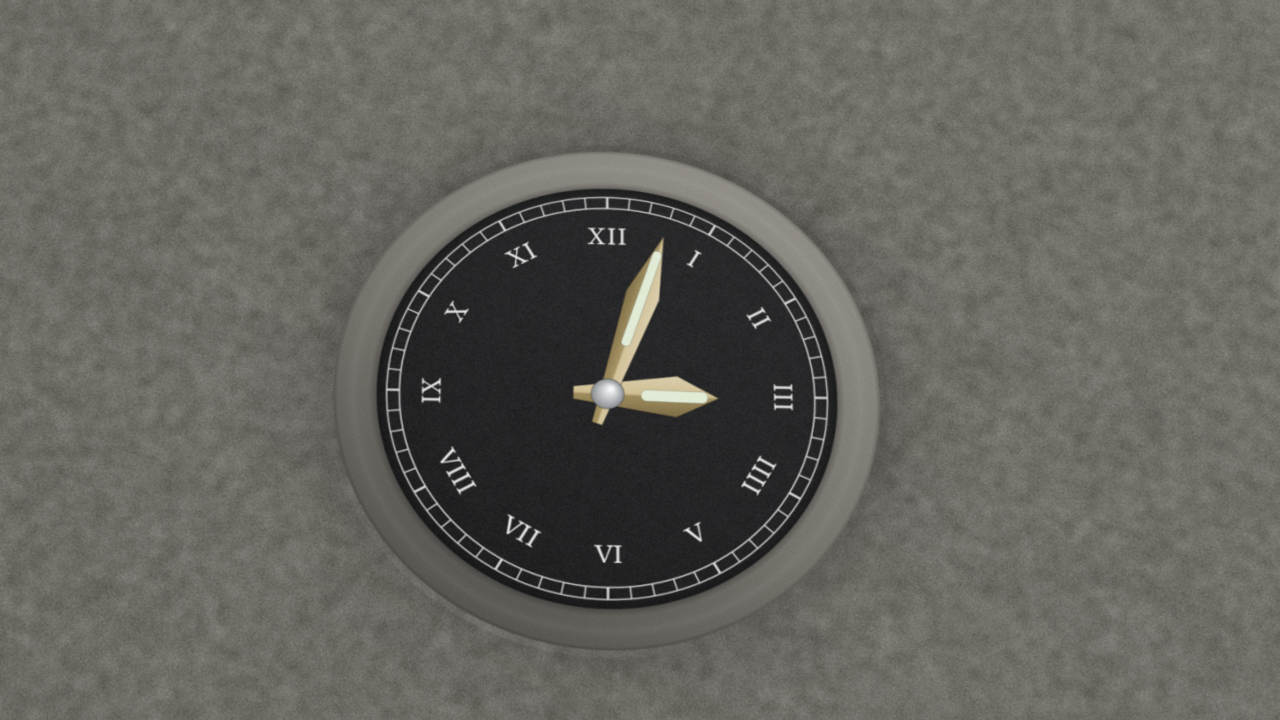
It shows 3 h 03 min
